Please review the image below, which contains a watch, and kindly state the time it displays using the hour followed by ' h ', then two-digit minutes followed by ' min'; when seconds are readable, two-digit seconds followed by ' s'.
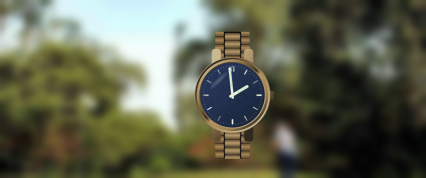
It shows 1 h 59 min
